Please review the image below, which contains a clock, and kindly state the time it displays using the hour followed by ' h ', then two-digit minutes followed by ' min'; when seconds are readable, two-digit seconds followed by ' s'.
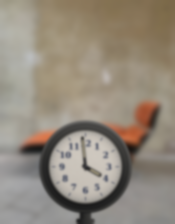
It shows 3 h 59 min
